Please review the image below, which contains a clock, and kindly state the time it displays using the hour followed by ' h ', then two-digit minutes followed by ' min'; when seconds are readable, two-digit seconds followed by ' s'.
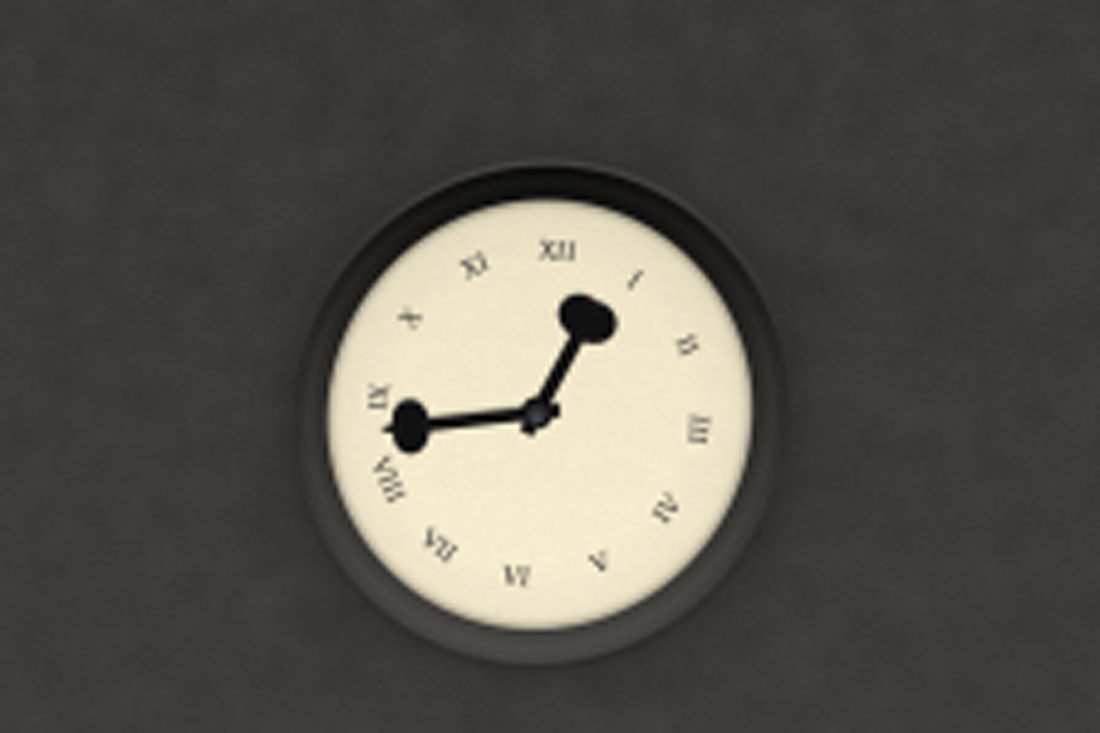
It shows 12 h 43 min
